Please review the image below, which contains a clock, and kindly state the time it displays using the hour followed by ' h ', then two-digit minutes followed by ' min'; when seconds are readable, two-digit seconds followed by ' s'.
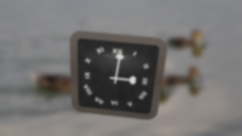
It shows 3 h 01 min
